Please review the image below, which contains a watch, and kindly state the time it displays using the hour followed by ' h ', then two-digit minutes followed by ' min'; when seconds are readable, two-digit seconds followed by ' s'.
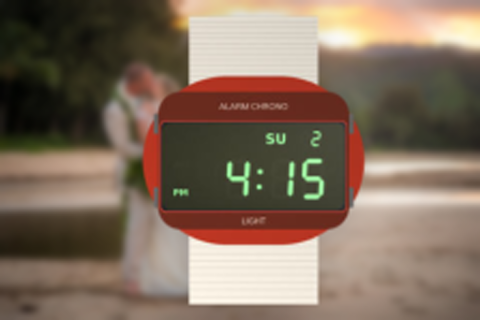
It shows 4 h 15 min
